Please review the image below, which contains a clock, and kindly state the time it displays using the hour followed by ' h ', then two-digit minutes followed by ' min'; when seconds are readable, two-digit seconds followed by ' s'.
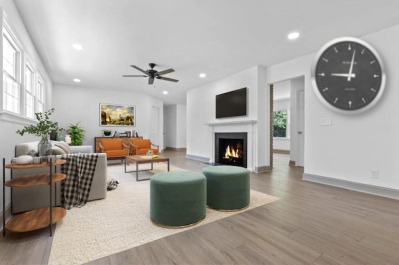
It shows 9 h 02 min
